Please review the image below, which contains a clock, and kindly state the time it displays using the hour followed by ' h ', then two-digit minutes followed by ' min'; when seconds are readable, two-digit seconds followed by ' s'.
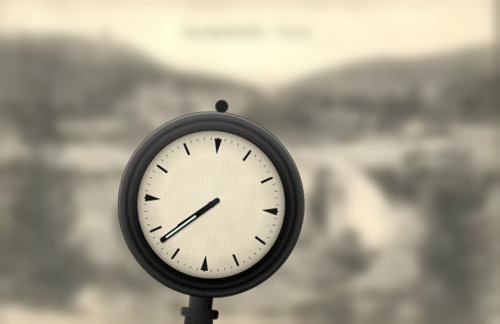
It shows 7 h 38 min
